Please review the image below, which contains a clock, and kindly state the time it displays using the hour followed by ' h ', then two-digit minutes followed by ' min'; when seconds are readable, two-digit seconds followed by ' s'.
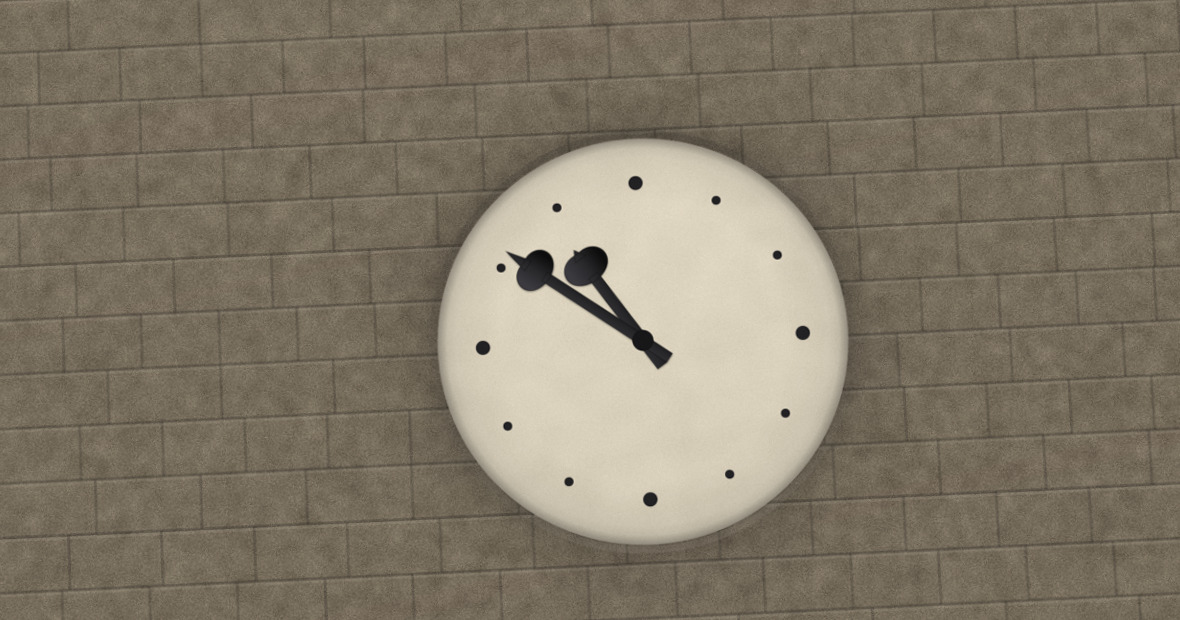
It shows 10 h 51 min
